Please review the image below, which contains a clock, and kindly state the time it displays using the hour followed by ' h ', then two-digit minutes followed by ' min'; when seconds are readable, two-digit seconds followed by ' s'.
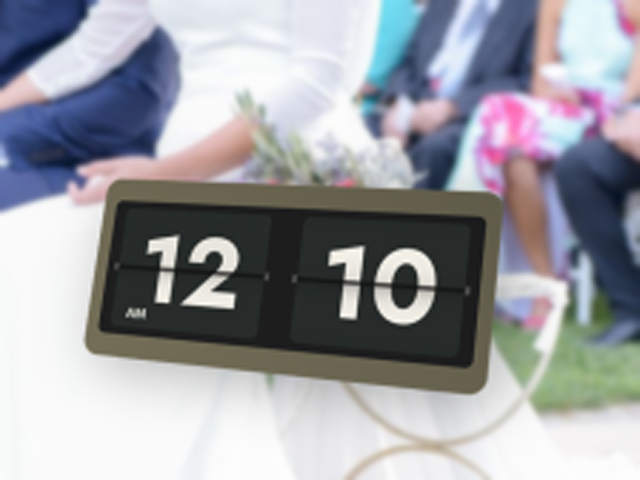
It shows 12 h 10 min
